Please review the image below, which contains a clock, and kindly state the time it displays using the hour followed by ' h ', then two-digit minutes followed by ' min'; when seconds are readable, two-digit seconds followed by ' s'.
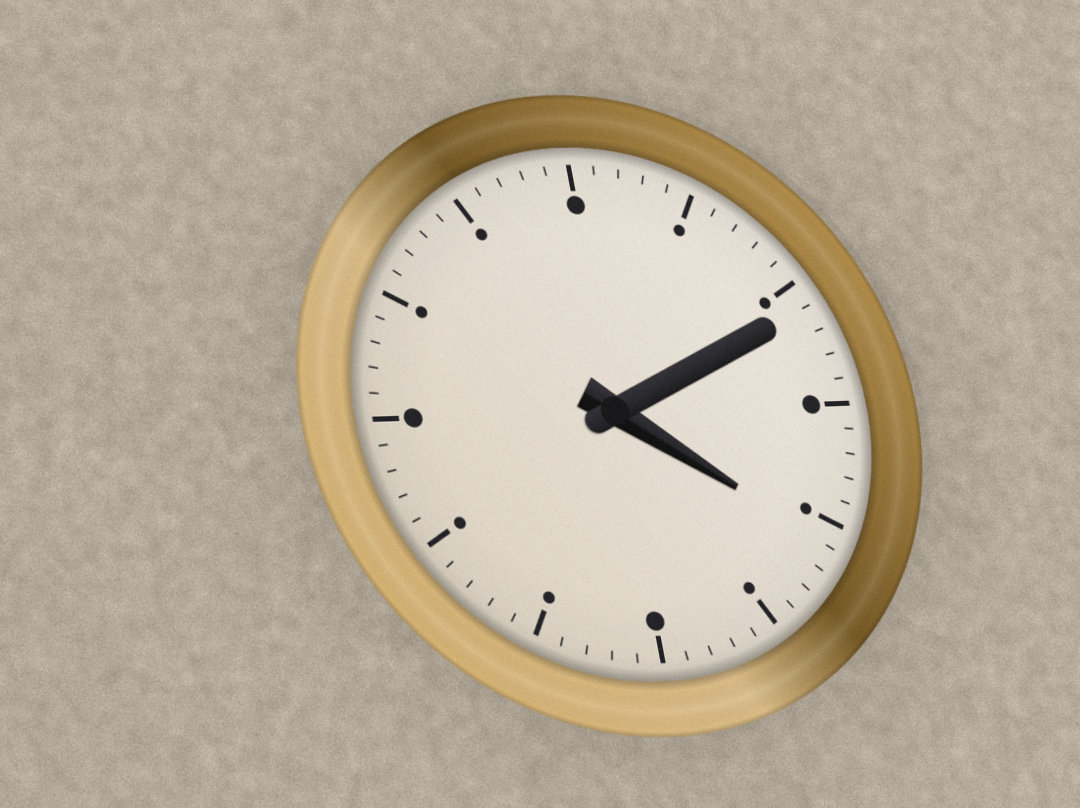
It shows 4 h 11 min
